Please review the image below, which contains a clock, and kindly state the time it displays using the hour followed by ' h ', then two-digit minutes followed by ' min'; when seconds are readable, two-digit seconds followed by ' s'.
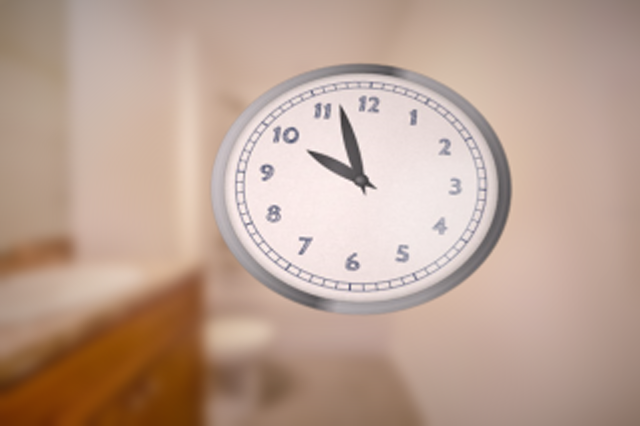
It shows 9 h 57 min
